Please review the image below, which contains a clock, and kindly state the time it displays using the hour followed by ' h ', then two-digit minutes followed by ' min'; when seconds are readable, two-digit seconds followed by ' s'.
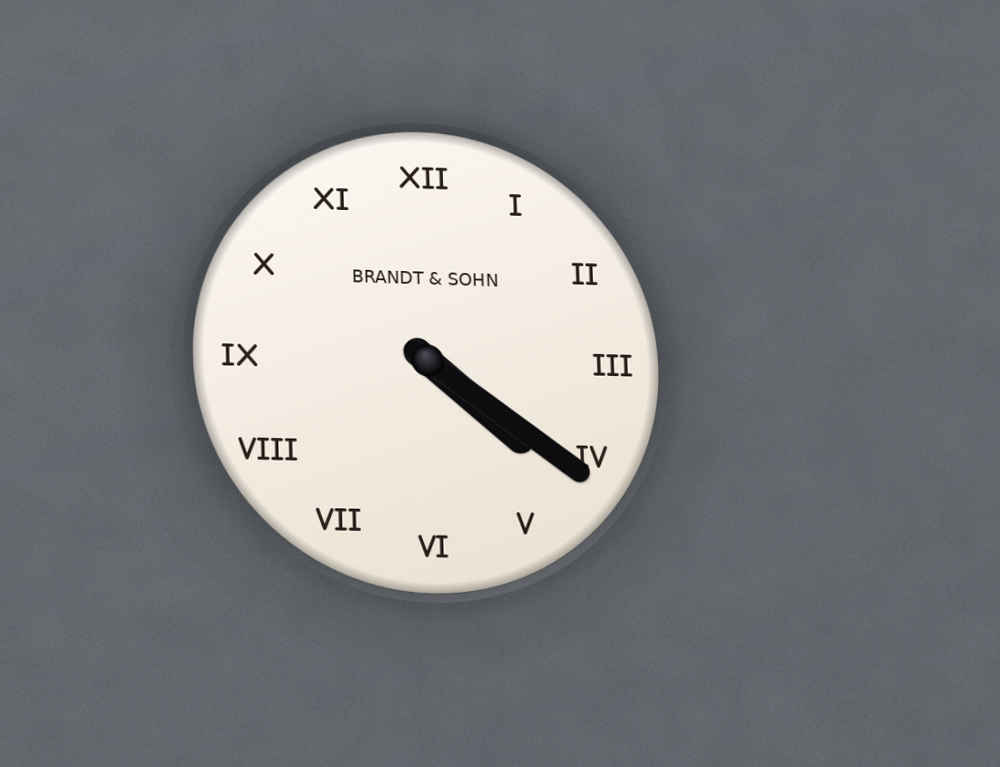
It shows 4 h 21 min
